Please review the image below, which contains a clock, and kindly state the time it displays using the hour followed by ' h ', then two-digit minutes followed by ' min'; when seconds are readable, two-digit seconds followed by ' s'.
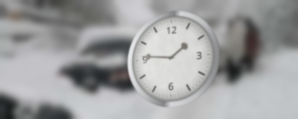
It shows 1 h 46 min
